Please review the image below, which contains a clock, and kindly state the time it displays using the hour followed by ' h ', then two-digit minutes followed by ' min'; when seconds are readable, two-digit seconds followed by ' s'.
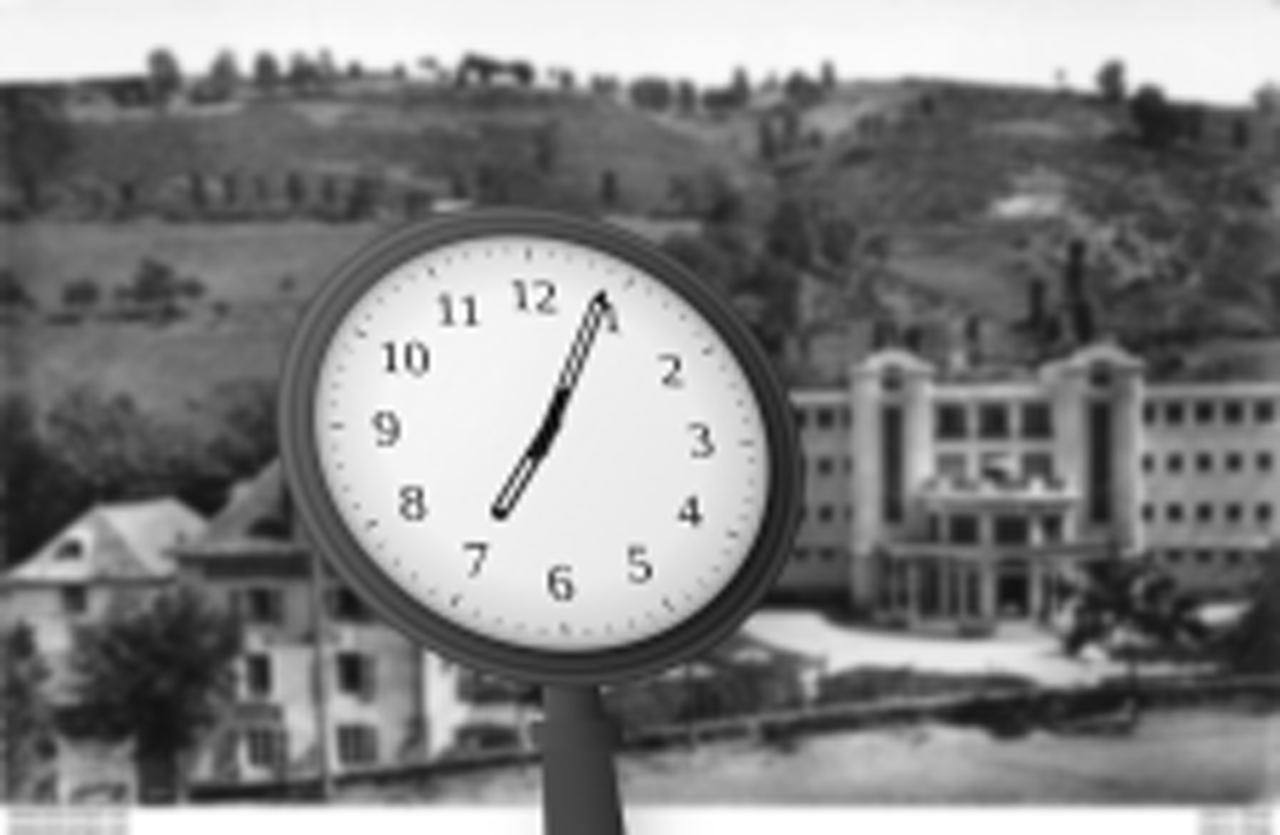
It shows 7 h 04 min
